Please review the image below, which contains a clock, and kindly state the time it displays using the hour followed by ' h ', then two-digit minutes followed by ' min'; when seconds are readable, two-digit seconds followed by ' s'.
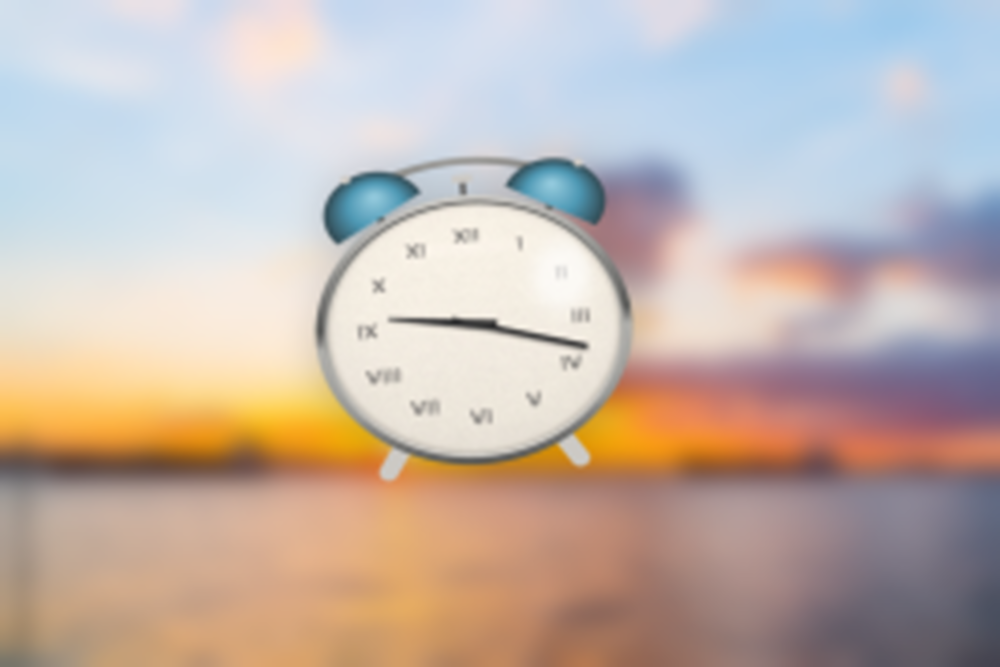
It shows 9 h 18 min
